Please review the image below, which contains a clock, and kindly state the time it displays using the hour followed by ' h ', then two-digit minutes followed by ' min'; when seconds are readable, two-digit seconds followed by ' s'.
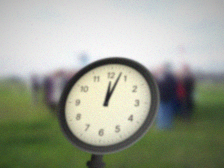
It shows 12 h 03 min
